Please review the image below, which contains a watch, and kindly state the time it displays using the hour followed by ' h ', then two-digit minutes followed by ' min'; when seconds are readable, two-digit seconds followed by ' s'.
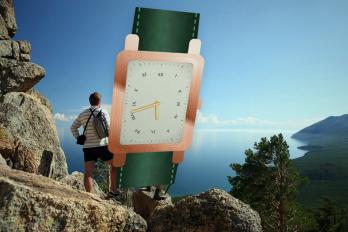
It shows 5 h 42 min
